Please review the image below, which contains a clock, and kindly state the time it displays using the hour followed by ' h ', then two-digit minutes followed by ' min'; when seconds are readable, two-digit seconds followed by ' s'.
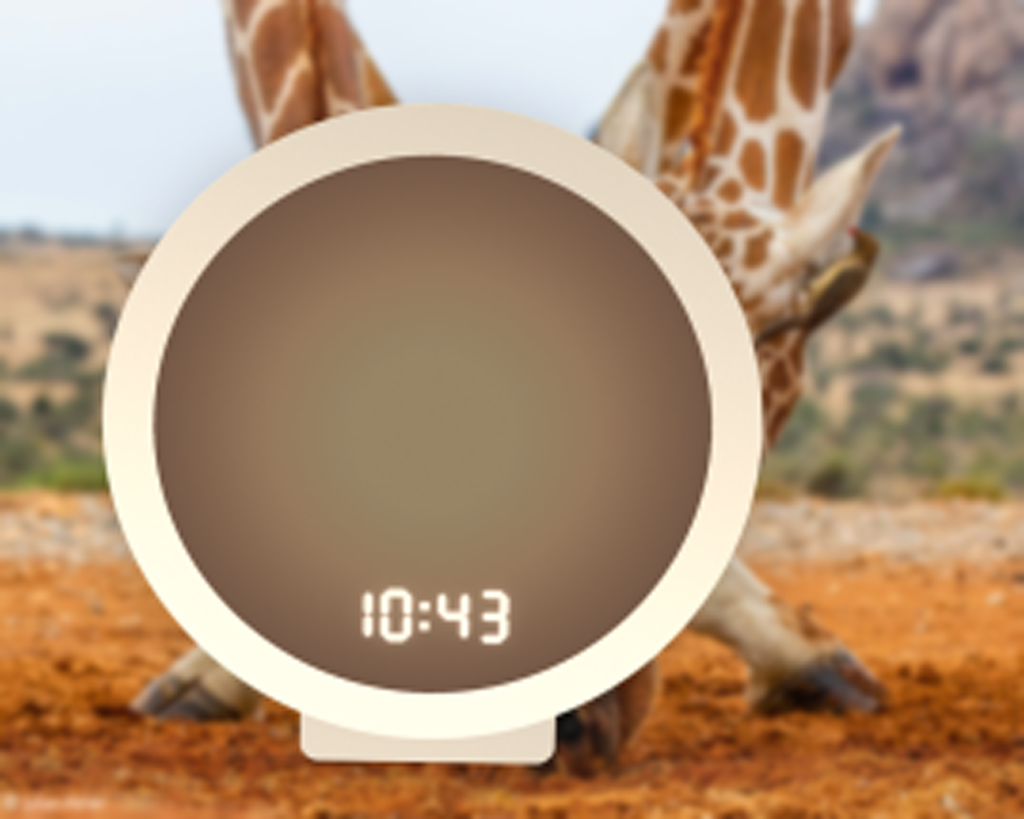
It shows 10 h 43 min
